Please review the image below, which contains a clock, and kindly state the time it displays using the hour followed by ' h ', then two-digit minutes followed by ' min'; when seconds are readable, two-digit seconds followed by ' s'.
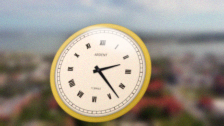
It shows 2 h 23 min
